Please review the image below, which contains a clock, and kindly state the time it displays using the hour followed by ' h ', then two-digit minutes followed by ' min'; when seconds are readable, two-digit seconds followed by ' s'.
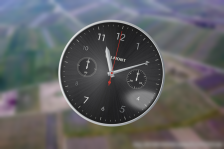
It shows 11 h 10 min
